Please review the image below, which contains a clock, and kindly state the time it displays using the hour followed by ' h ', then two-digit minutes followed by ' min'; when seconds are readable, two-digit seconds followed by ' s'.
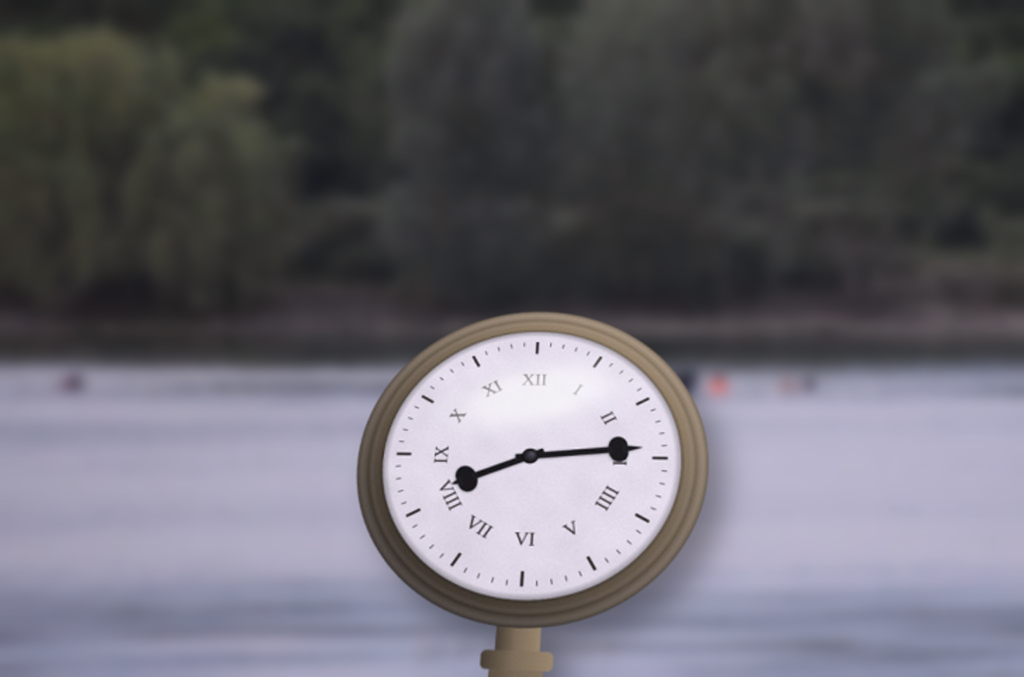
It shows 8 h 14 min
